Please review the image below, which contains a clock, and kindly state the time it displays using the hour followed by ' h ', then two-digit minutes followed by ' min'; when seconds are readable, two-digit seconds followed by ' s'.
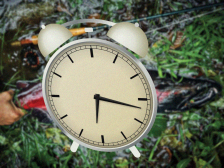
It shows 6 h 17 min
